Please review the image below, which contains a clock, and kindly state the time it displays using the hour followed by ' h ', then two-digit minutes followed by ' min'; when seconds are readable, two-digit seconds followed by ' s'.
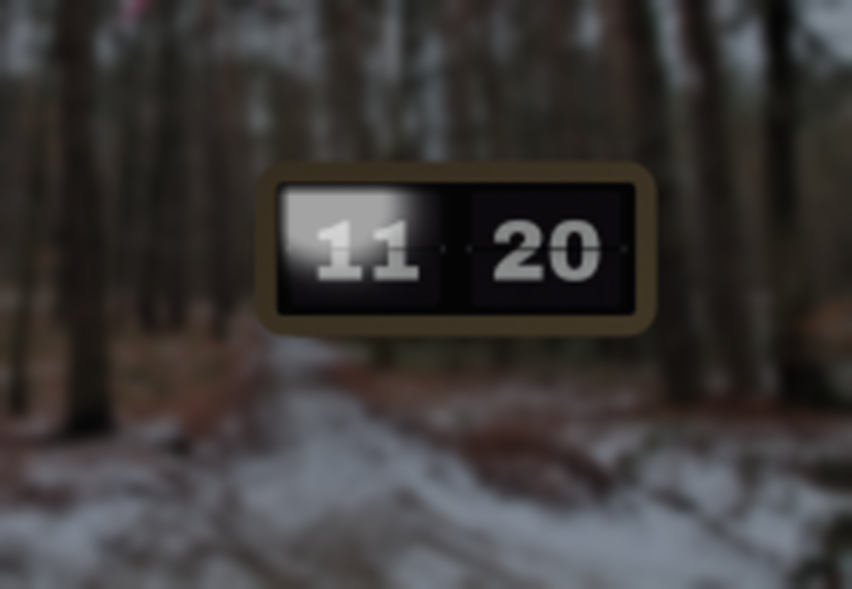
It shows 11 h 20 min
